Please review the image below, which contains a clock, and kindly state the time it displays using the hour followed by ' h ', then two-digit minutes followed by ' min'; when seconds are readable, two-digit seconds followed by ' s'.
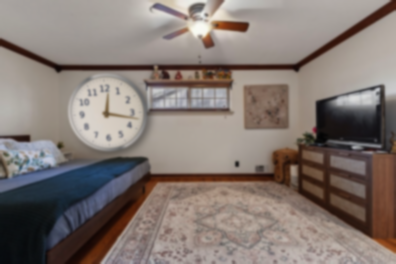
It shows 12 h 17 min
